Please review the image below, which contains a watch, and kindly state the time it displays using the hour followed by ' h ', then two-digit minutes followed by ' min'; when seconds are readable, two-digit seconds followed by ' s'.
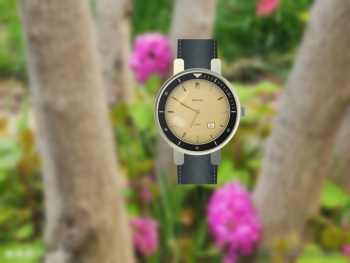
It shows 6 h 50 min
